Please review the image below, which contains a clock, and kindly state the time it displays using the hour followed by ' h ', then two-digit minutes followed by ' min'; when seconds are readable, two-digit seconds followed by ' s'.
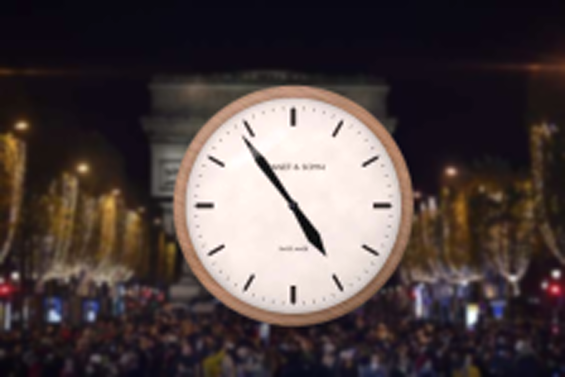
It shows 4 h 54 min
